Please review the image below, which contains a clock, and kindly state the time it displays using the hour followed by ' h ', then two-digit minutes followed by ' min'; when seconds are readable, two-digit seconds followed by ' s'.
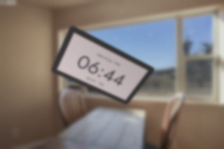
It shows 6 h 44 min
